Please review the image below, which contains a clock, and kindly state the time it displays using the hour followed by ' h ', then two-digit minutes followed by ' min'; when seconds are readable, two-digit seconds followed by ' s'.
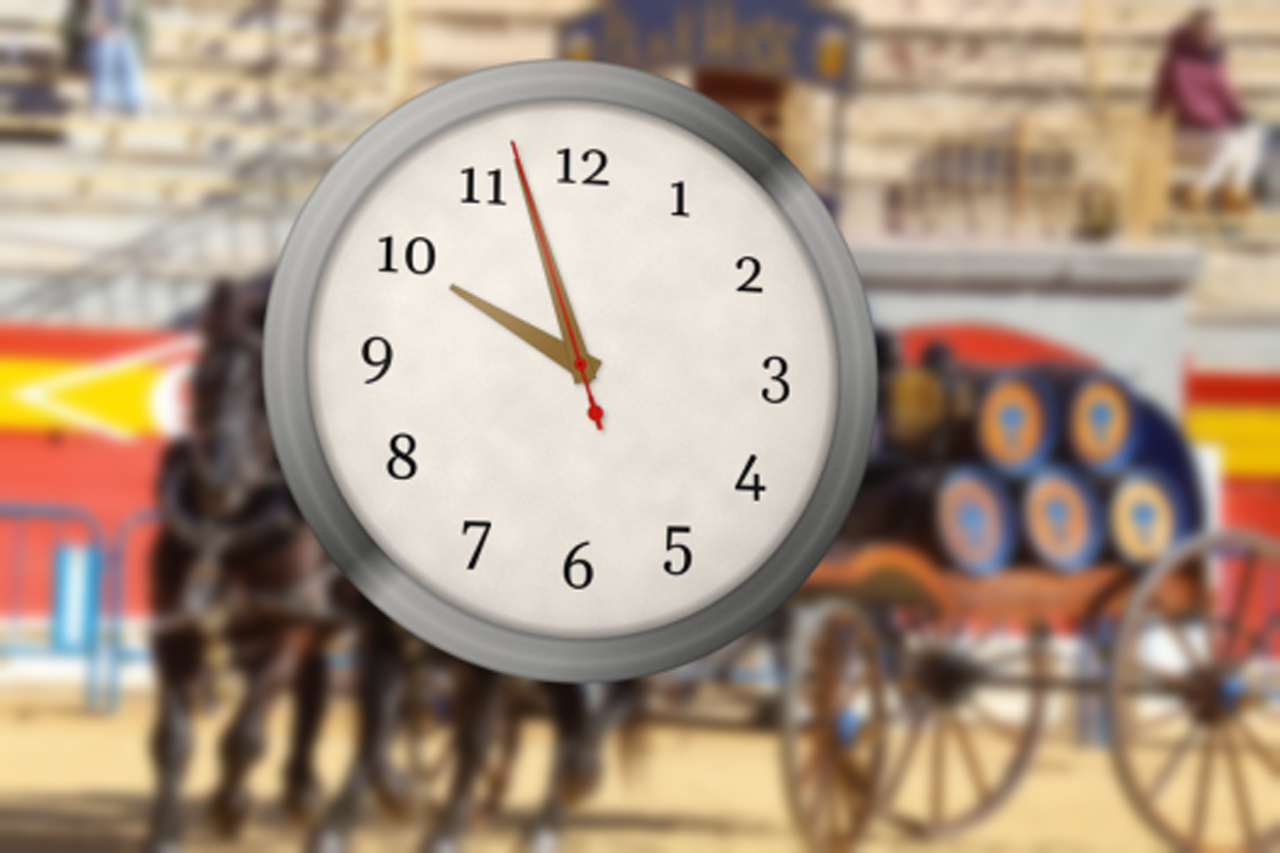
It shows 9 h 56 min 57 s
